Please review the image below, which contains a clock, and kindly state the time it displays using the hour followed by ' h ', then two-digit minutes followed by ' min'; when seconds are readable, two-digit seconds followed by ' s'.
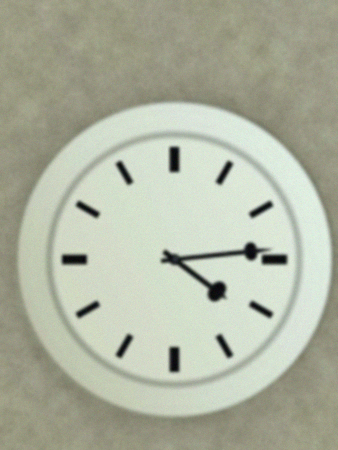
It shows 4 h 14 min
